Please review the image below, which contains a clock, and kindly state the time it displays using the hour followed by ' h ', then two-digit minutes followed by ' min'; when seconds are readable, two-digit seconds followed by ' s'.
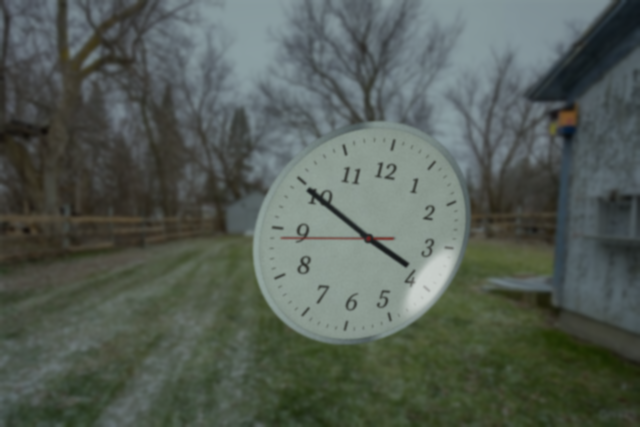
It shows 3 h 49 min 44 s
